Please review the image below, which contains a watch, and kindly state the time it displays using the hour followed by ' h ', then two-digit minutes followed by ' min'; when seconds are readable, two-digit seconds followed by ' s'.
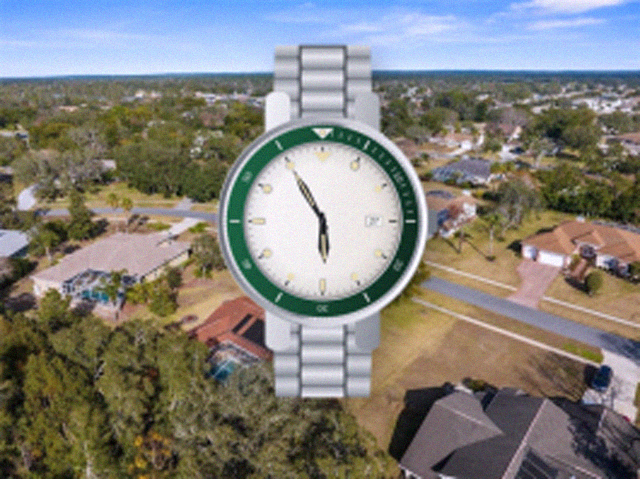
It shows 5 h 55 min
